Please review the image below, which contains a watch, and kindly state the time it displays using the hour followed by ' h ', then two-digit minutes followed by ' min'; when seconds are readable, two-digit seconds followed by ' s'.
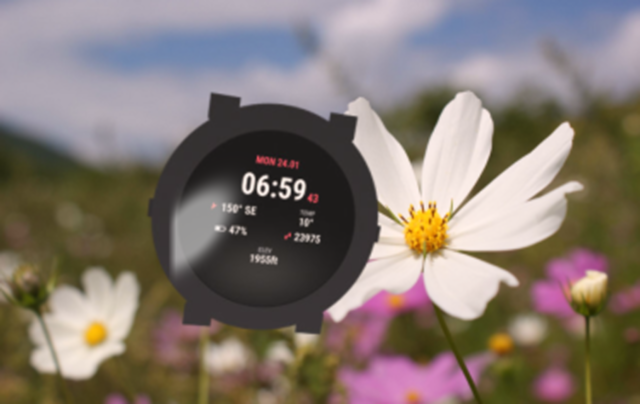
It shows 6 h 59 min
